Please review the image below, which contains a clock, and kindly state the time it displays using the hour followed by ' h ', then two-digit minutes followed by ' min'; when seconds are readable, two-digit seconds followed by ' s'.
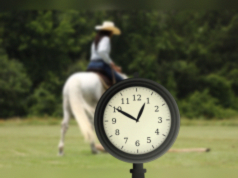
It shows 12 h 50 min
